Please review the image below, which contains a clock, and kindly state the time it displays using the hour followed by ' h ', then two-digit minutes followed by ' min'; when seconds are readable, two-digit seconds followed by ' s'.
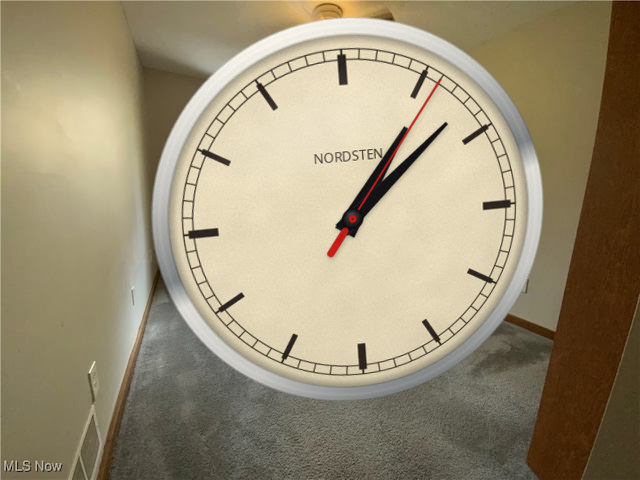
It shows 1 h 08 min 06 s
